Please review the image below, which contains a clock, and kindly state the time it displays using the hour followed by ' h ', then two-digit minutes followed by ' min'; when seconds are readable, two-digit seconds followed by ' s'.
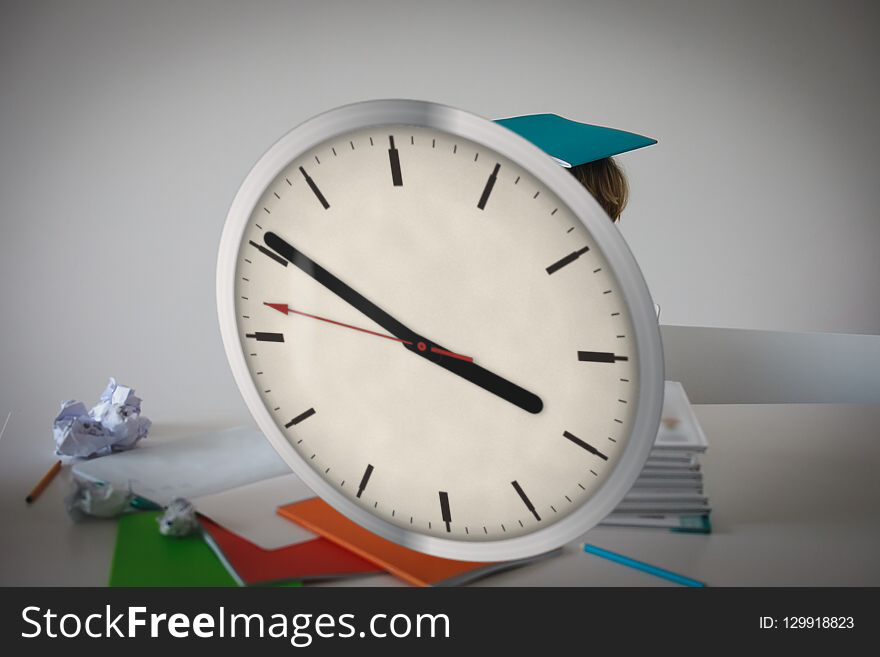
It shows 3 h 50 min 47 s
